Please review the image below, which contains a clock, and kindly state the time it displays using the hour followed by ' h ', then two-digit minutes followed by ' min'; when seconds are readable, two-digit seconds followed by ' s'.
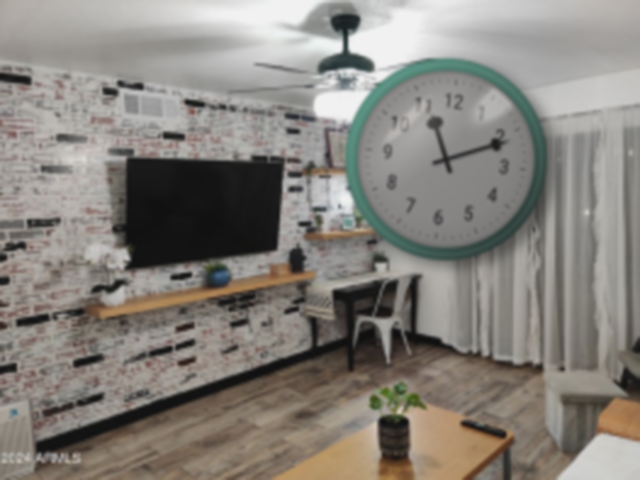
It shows 11 h 11 min
